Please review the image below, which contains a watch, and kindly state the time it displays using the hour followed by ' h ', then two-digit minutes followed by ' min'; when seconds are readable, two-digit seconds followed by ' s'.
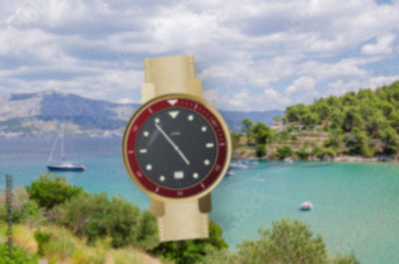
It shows 4 h 54 min
